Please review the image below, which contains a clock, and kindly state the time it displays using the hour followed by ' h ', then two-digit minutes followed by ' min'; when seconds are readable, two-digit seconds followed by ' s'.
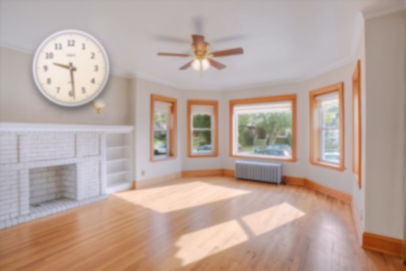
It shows 9 h 29 min
